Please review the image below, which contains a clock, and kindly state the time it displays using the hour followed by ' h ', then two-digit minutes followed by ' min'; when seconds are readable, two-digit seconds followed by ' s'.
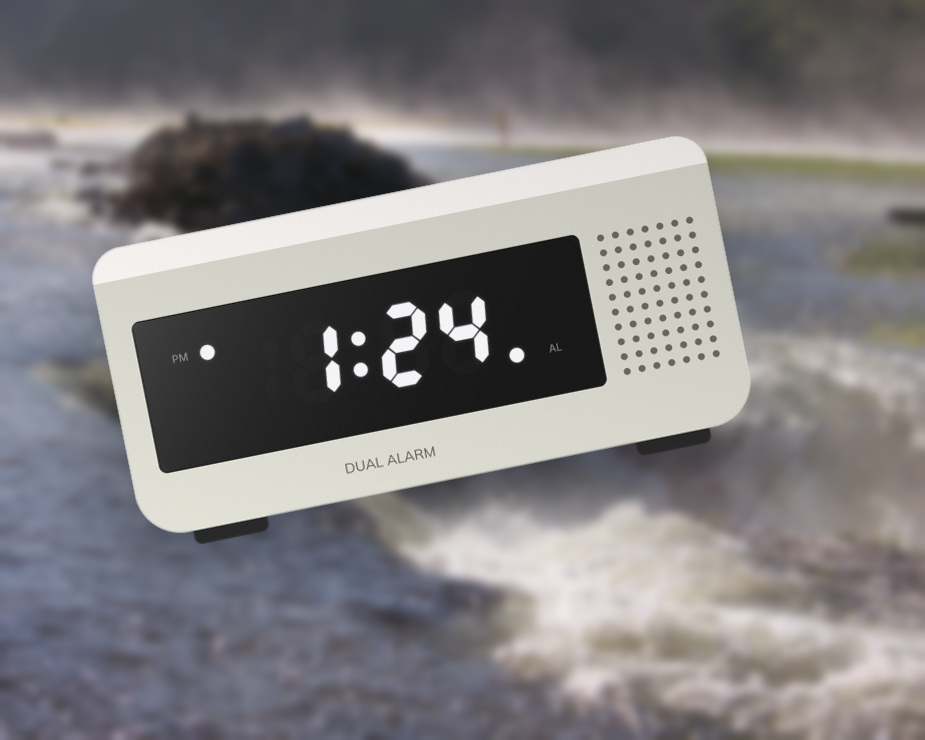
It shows 1 h 24 min
